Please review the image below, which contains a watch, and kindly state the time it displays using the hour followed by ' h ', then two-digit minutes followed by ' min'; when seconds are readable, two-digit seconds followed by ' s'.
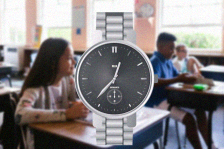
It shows 12 h 37 min
